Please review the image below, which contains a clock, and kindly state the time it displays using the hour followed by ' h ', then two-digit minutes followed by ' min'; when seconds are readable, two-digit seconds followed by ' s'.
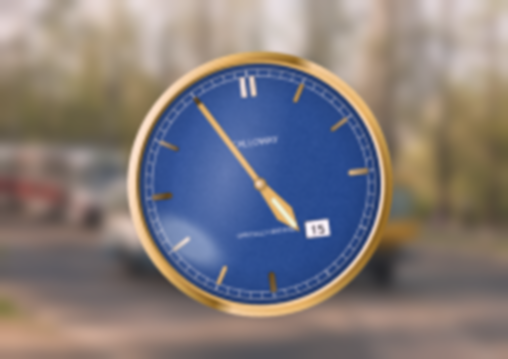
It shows 4 h 55 min
